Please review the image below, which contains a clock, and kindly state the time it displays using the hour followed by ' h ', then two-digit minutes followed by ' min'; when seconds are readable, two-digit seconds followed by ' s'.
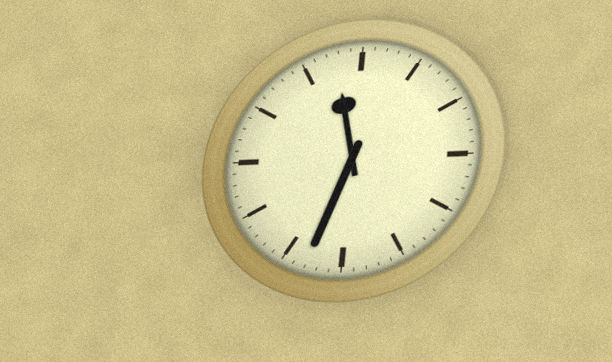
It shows 11 h 33 min
